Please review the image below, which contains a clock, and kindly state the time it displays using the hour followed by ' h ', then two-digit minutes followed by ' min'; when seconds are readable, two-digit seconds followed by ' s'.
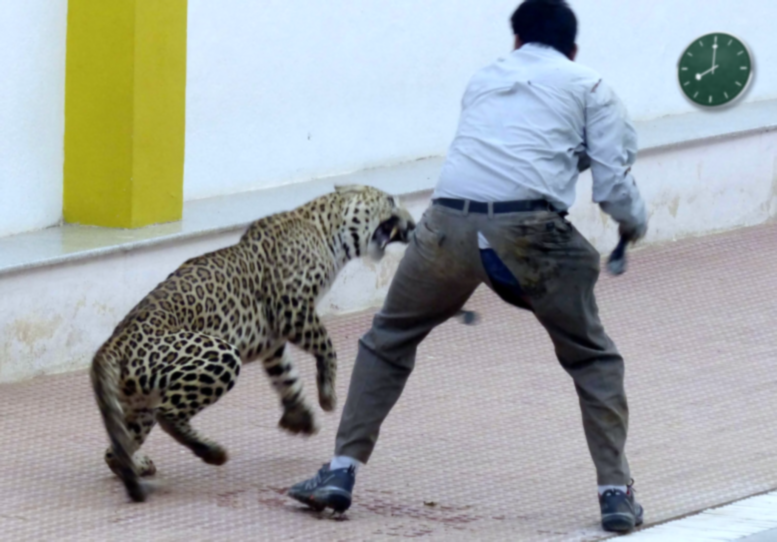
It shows 8 h 00 min
